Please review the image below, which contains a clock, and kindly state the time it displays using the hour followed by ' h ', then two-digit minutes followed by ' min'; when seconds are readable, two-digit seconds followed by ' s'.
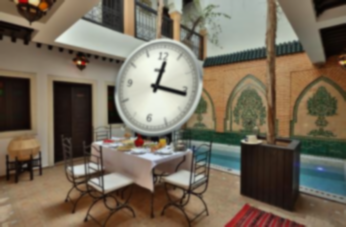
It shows 12 h 16 min
